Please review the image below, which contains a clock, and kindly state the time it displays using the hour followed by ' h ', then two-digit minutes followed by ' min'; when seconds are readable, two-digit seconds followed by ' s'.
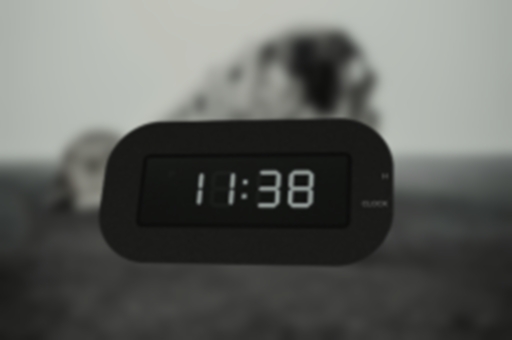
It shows 11 h 38 min
